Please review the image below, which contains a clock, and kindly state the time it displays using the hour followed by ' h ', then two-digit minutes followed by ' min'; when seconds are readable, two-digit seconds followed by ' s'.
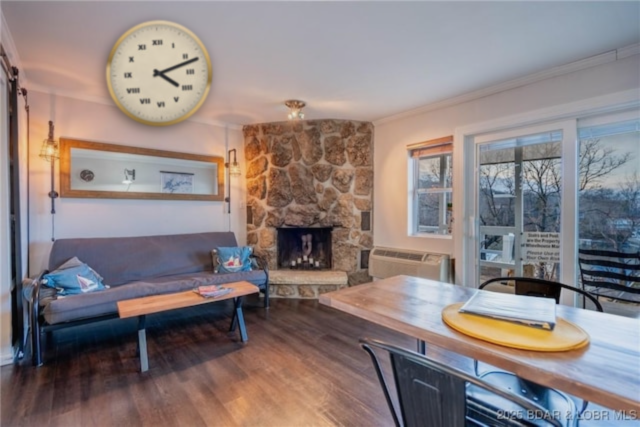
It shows 4 h 12 min
